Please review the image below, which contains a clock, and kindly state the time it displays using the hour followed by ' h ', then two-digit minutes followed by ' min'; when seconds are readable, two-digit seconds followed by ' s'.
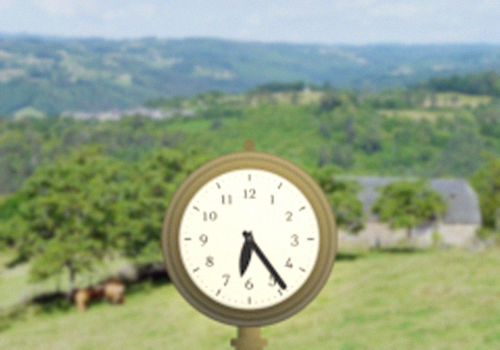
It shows 6 h 24 min
